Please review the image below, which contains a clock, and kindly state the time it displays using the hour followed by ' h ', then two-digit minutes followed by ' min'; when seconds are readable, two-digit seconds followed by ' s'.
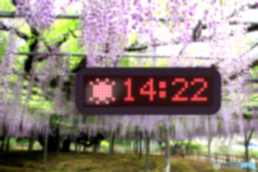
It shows 14 h 22 min
